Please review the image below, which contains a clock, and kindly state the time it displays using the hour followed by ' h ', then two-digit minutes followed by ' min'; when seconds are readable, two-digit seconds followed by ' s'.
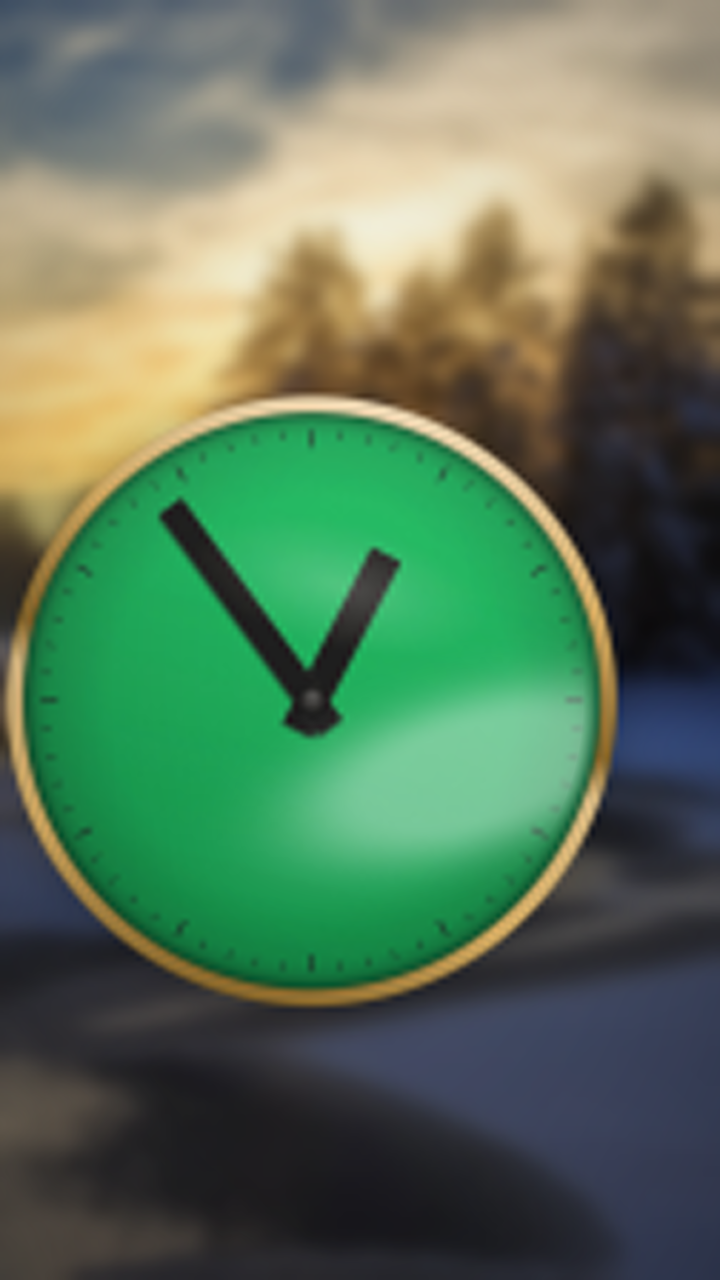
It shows 12 h 54 min
